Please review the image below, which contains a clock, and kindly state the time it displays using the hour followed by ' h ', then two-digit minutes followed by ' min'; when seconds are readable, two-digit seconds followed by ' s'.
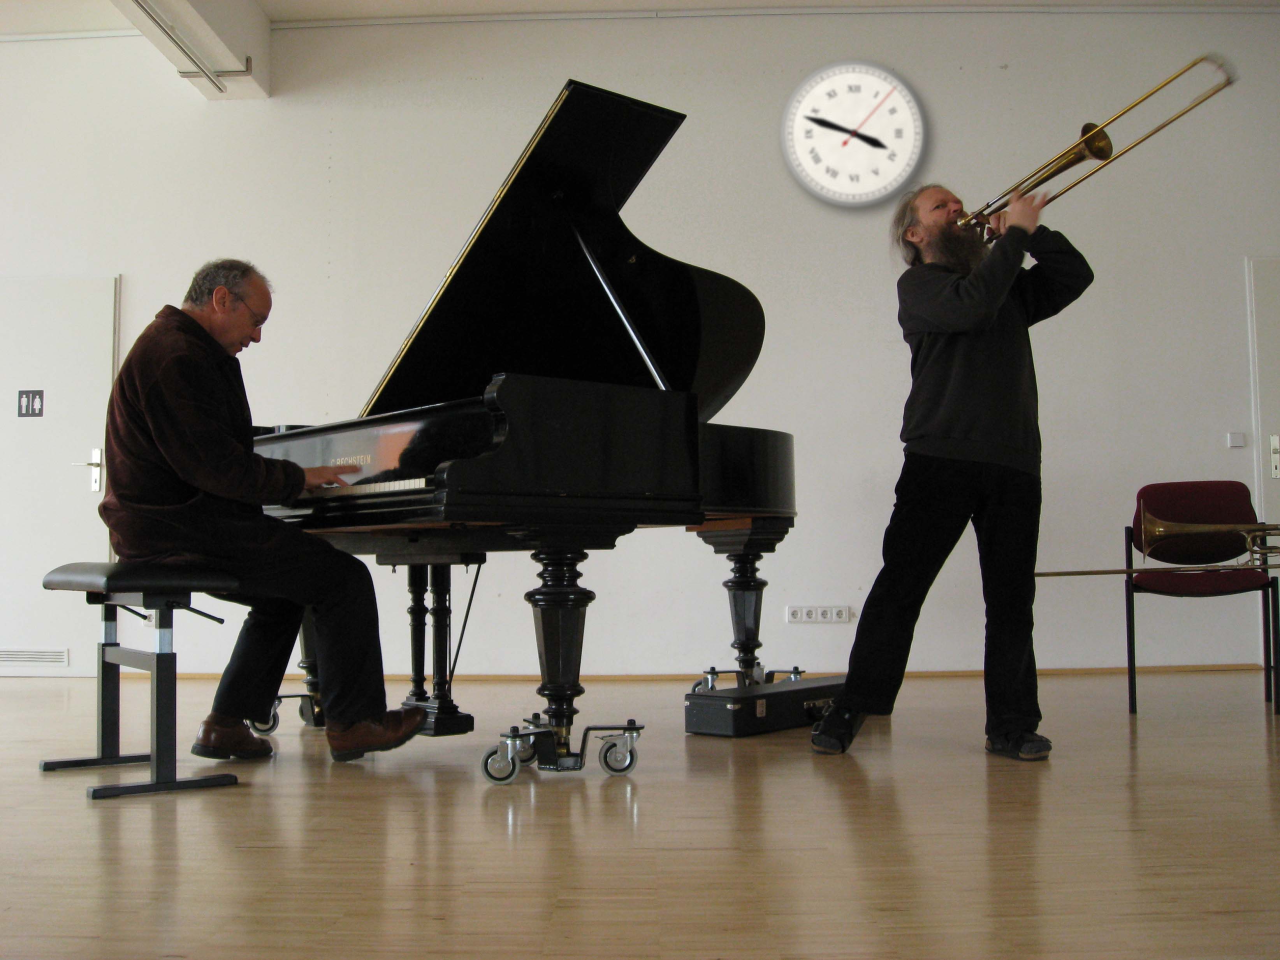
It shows 3 h 48 min 07 s
